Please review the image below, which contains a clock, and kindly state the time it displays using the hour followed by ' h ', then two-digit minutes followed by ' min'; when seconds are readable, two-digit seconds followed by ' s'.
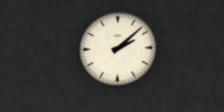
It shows 2 h 08 min
